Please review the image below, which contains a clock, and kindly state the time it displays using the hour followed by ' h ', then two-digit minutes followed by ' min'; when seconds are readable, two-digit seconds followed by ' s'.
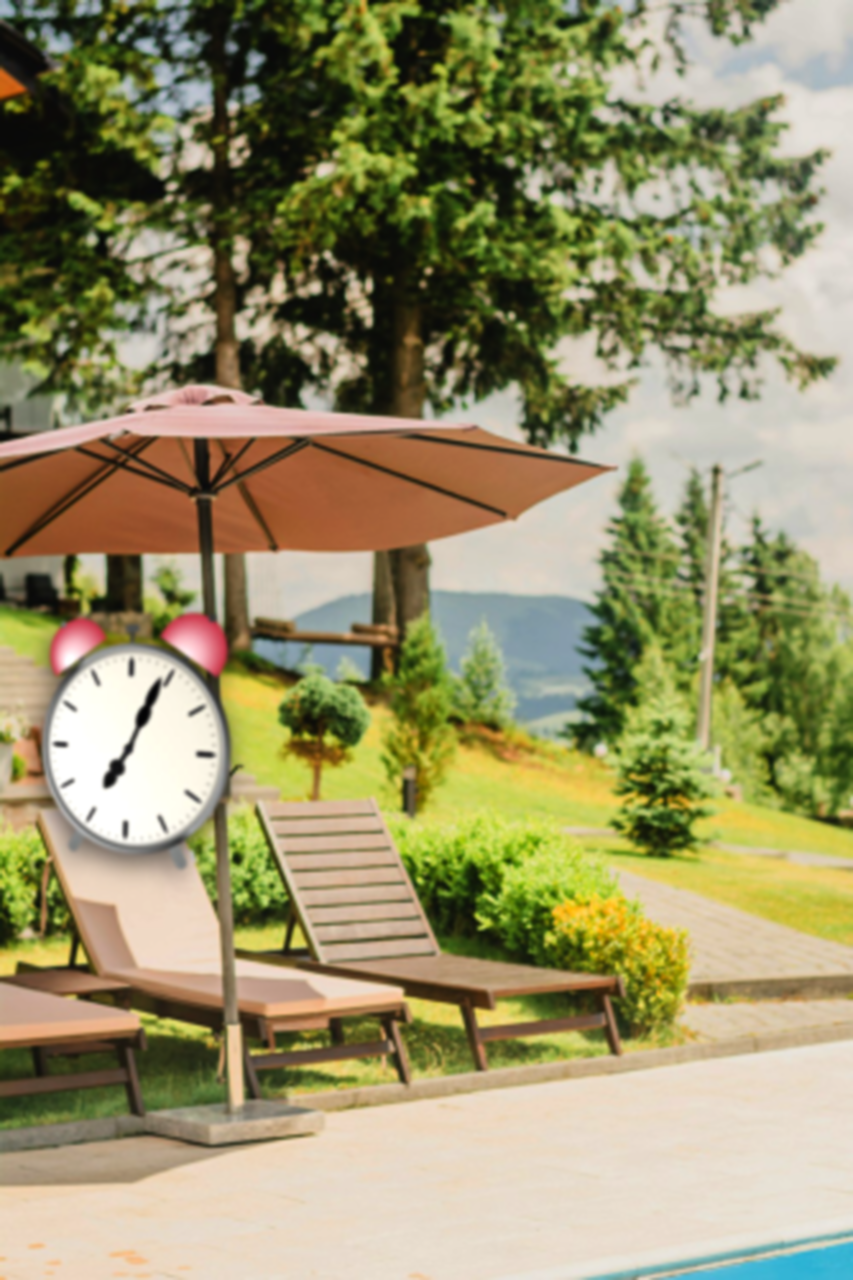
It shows 7 h 04 min
